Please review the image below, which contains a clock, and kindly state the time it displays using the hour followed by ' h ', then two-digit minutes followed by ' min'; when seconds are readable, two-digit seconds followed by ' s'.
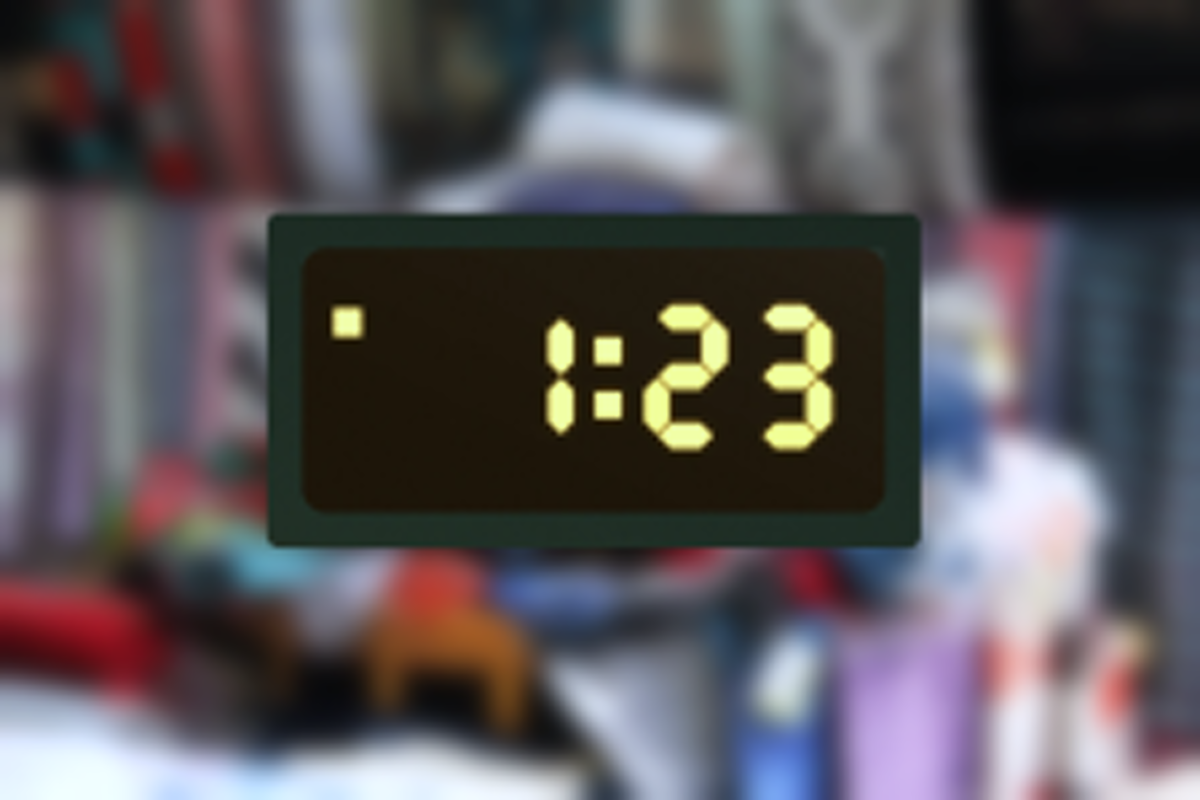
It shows 1 h 23 min
